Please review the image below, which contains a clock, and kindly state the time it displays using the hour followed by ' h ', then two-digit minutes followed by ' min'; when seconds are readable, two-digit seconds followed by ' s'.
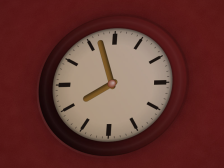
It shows 7 h 57 min
